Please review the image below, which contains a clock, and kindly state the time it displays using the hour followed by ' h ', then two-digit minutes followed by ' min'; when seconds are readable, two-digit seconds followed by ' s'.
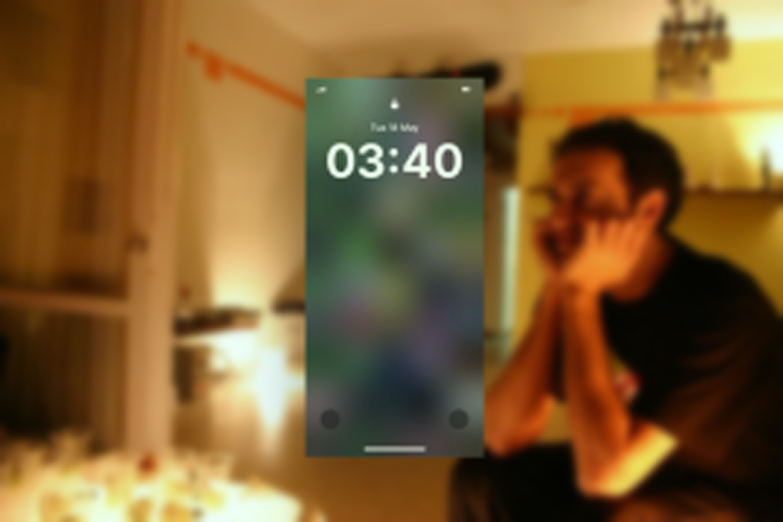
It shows 3 h 40 min
